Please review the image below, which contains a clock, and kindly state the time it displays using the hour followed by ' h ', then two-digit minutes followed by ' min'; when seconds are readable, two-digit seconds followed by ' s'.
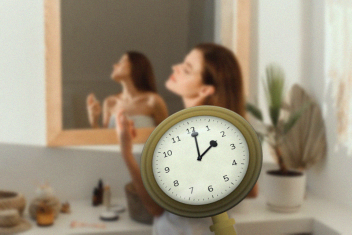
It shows 2 h 01 min
